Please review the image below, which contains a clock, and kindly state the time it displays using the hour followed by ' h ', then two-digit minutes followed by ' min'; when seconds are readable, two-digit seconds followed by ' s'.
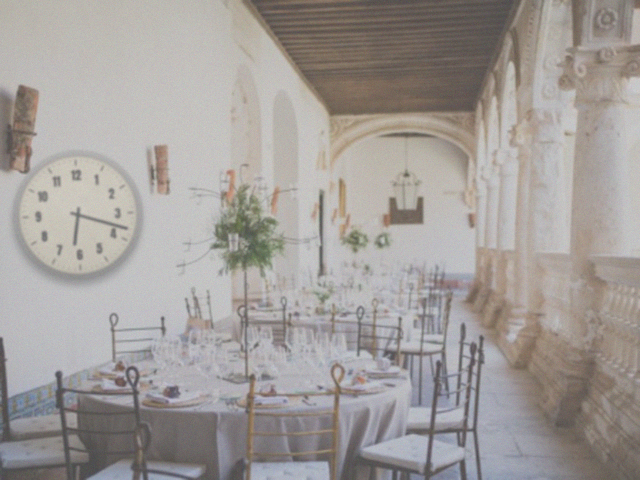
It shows 6 h 18 min
